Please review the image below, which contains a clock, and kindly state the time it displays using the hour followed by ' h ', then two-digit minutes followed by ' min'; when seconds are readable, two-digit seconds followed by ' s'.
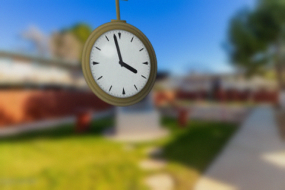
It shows 3 h 58 min
